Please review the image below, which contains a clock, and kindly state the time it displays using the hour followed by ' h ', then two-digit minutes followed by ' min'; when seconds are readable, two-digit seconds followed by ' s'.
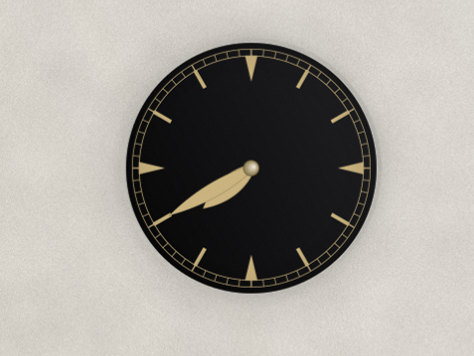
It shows 7 h 40 min
